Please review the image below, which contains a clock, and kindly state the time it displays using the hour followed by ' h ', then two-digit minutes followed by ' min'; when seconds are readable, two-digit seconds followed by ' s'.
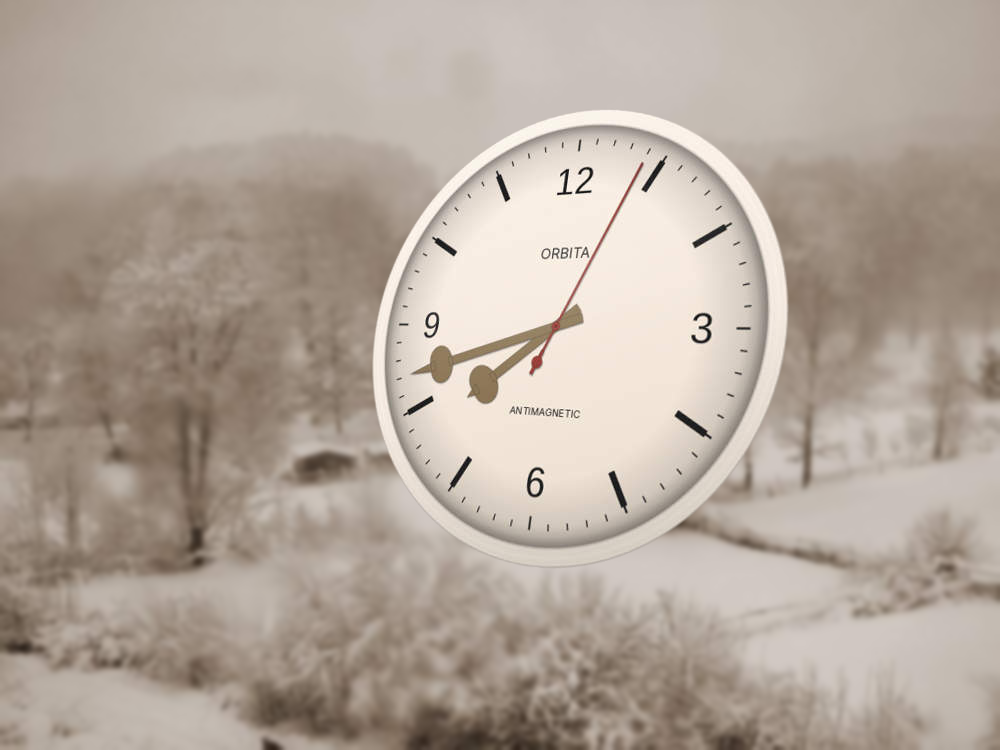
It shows 7 h 42 min 04 s
